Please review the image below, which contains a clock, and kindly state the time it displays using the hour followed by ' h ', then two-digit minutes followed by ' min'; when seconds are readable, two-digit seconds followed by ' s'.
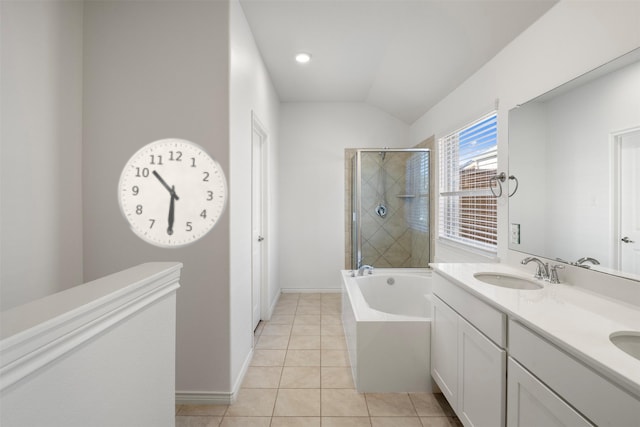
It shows 10 h 30 min
